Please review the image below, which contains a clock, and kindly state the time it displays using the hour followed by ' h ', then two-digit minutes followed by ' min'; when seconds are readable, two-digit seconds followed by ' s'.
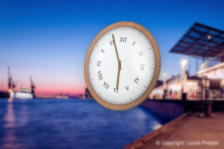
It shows 5 h 56 min
